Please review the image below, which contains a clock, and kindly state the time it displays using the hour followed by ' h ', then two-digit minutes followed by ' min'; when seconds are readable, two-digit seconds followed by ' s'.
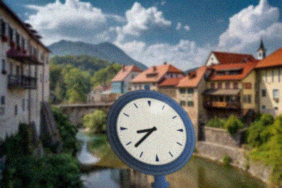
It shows 8 h 38 min
